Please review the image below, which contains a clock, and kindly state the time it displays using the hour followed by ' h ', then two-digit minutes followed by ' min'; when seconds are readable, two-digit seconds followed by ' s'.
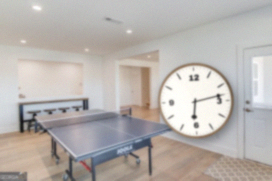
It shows 6 h 13 min
